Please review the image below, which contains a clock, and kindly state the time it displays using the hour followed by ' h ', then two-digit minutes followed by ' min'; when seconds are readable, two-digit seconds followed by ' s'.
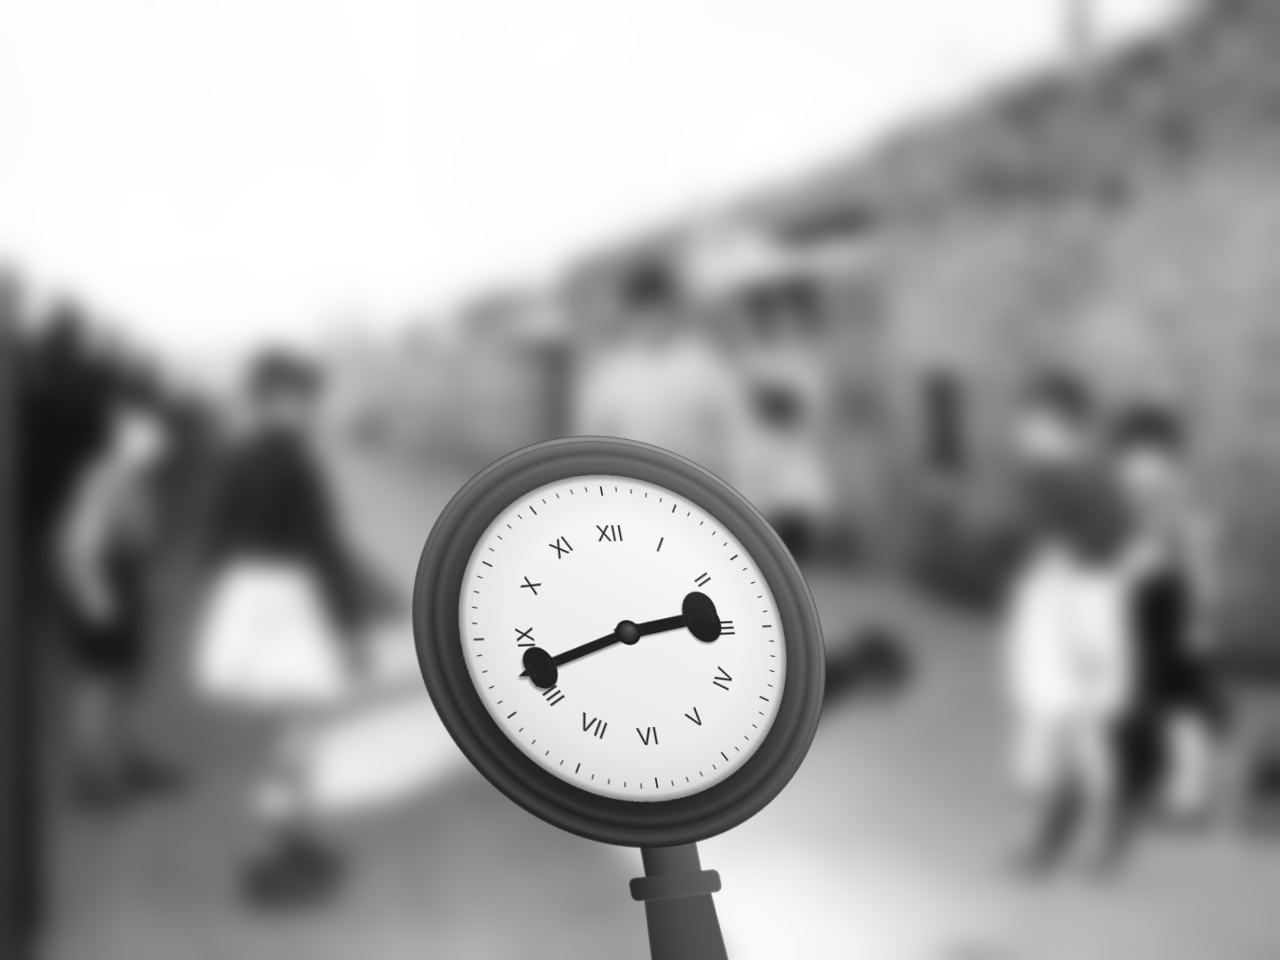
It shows 2 h 42 min
